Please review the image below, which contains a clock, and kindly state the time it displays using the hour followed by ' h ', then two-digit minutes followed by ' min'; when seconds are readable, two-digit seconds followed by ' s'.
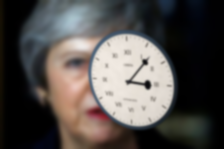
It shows 3 h 07 min
